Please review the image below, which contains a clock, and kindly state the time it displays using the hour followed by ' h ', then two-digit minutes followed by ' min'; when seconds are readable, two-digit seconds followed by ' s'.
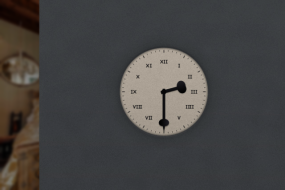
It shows 2 h 30 min
